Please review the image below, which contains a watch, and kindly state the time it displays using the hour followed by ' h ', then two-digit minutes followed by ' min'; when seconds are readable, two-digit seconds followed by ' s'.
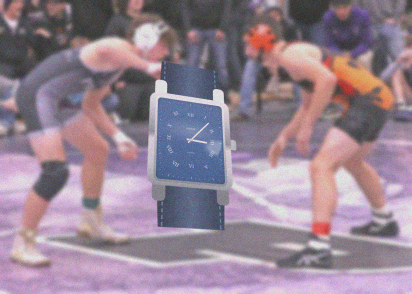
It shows 3 h 07 min
